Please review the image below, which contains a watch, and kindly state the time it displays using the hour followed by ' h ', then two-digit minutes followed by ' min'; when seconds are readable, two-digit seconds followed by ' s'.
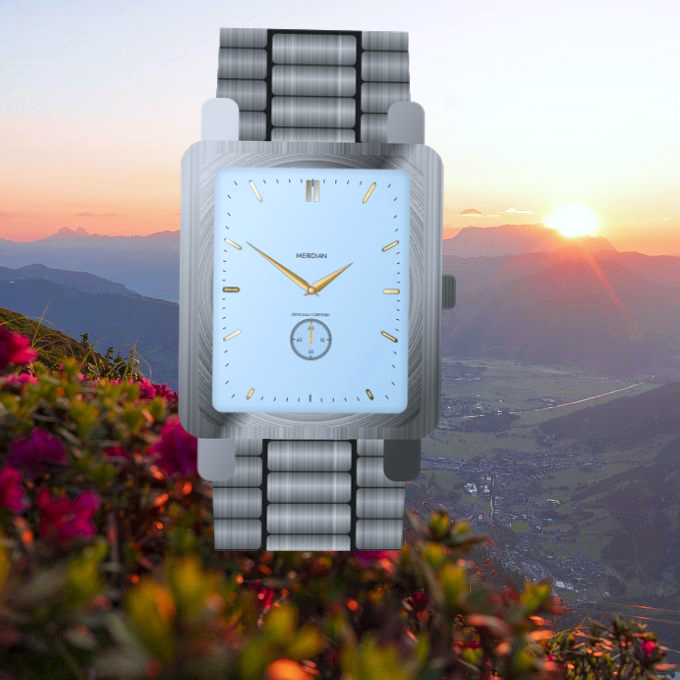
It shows 1 h 51 min
